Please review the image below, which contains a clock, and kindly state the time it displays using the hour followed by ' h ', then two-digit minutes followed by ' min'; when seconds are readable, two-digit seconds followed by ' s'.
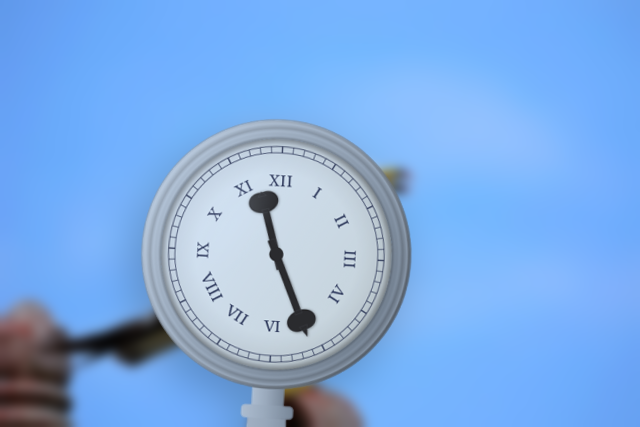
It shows 11 h 26 min
